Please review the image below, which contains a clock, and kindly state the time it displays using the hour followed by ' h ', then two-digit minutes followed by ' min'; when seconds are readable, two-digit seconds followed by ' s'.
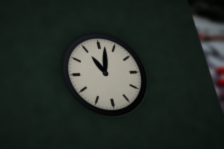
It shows 11 h 02 min
